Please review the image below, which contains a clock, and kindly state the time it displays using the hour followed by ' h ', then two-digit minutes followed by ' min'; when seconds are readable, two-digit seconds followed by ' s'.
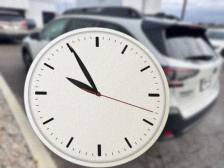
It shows 9 h 55 min 18 s
